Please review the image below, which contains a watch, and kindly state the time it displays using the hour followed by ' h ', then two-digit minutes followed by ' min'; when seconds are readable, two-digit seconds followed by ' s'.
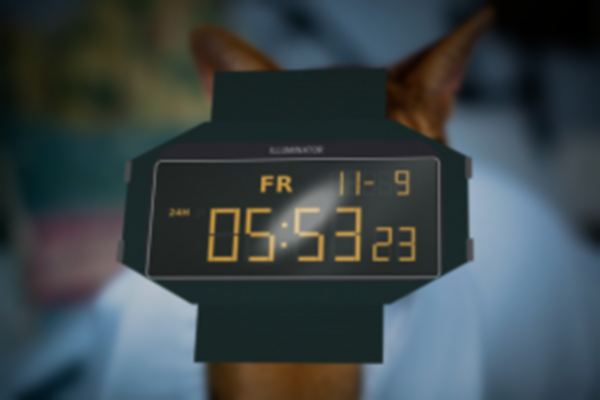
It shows 5 h 53 min 23 s
